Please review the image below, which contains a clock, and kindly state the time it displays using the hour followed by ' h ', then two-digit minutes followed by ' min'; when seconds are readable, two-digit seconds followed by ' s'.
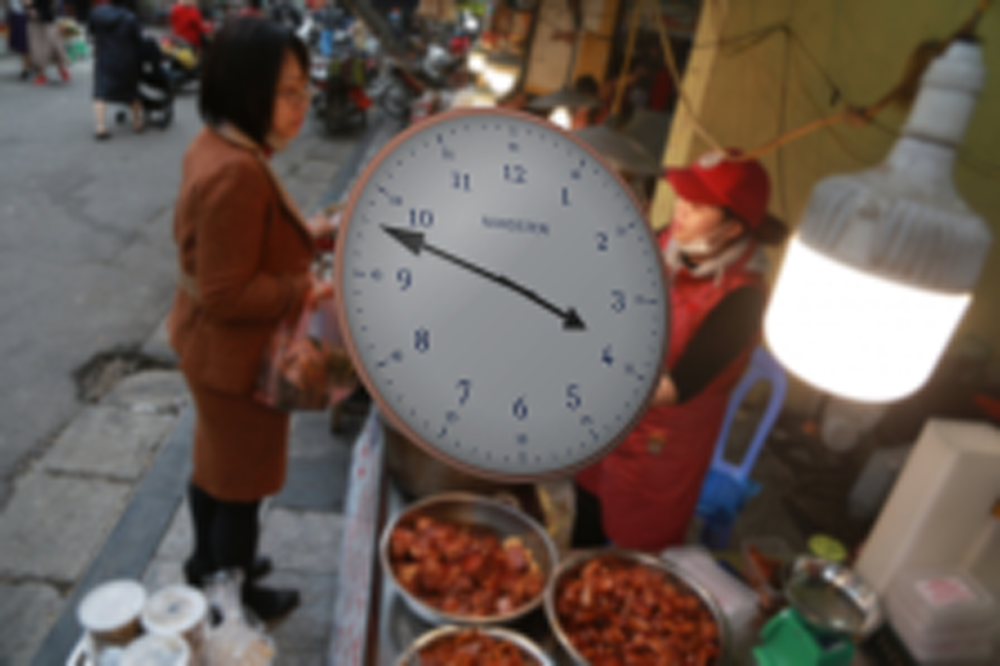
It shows 3 h 48 min
